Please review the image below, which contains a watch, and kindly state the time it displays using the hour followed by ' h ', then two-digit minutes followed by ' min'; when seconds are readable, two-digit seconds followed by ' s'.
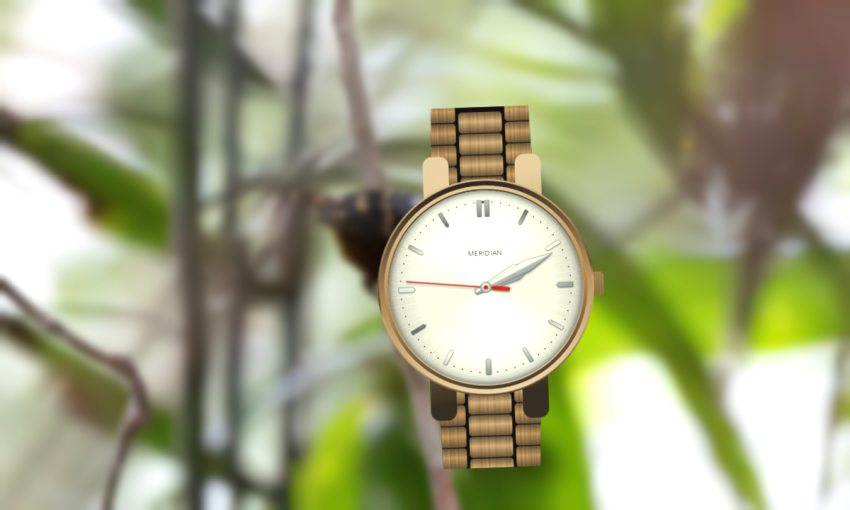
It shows 2 h 10 min 46 s
